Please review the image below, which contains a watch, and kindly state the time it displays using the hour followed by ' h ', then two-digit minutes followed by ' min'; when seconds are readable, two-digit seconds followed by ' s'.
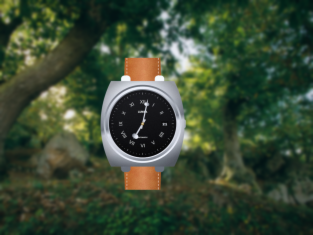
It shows 7 h 02 min
